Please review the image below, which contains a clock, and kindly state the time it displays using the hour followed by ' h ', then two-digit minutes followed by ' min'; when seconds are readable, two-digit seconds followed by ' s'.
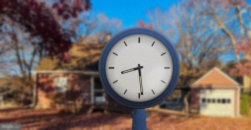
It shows 8 h 29 min
